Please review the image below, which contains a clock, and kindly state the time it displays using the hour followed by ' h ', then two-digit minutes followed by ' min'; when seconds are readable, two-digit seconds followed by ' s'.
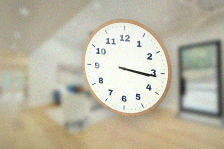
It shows 3 h 16 min
